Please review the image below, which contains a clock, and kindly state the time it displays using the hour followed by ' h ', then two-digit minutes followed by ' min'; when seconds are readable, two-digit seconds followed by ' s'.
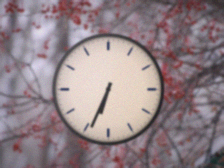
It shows 6 h 34 min
